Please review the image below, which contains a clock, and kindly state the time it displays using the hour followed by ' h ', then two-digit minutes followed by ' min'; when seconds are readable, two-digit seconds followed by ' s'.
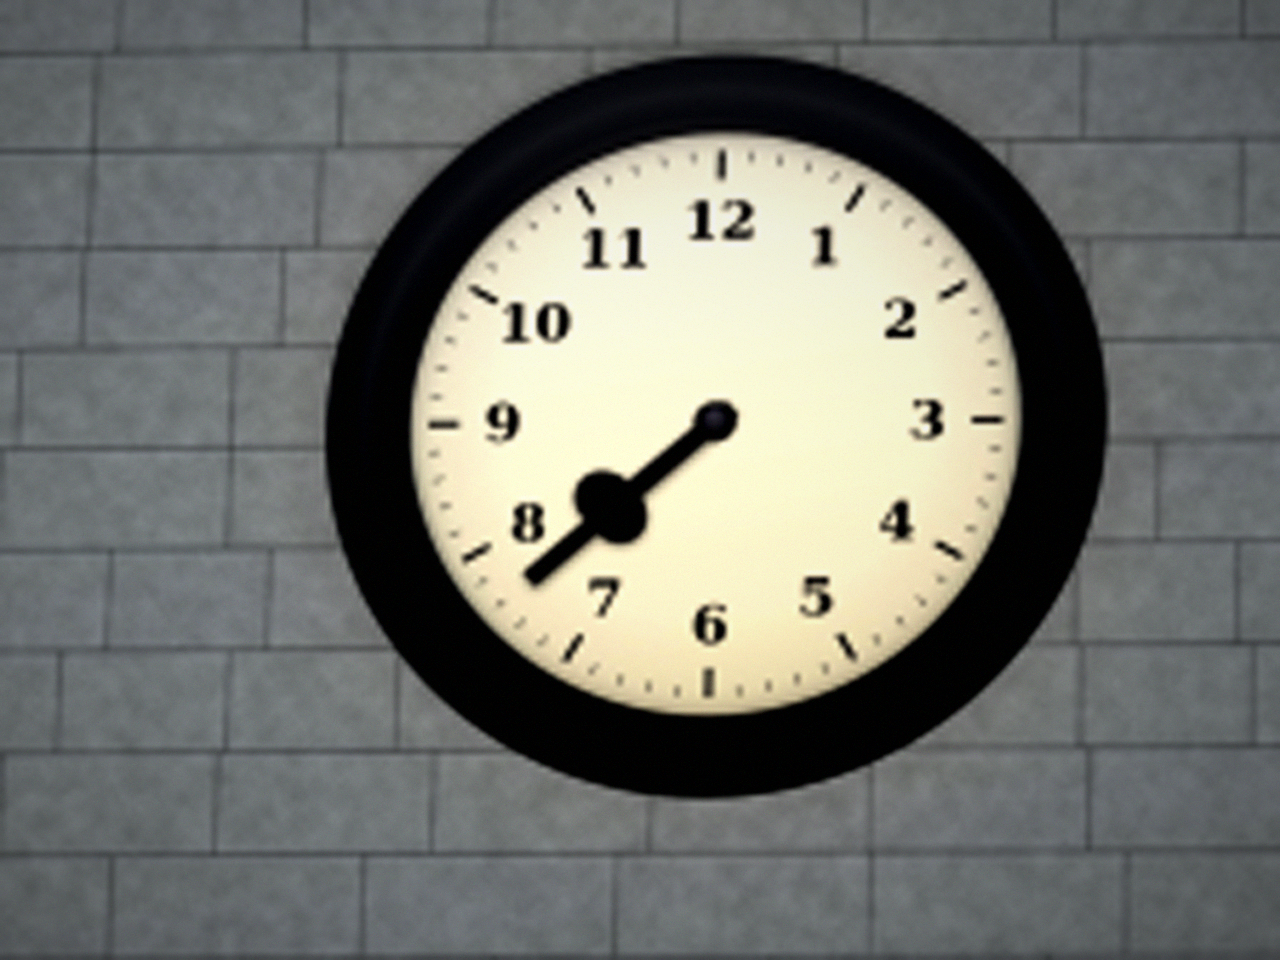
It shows 7 h 38 min
